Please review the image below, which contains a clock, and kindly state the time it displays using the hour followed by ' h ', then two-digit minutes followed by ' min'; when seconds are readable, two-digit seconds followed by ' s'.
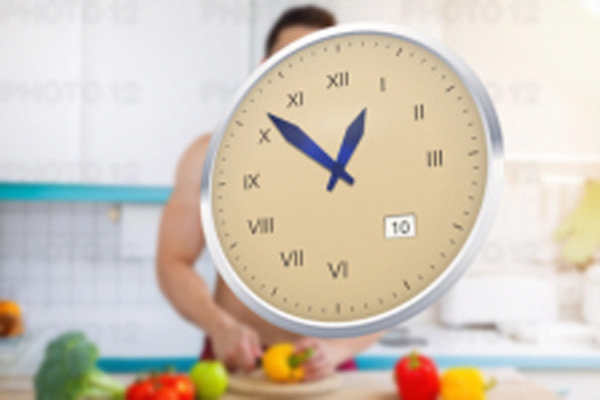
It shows 12 h 52 min
